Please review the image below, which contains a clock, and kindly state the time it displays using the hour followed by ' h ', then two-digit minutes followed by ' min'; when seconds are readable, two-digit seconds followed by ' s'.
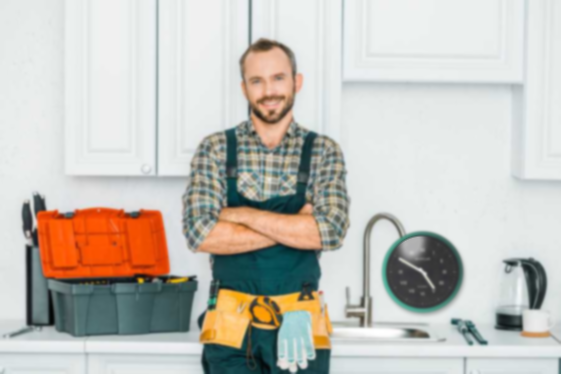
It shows 4 h 50 min
